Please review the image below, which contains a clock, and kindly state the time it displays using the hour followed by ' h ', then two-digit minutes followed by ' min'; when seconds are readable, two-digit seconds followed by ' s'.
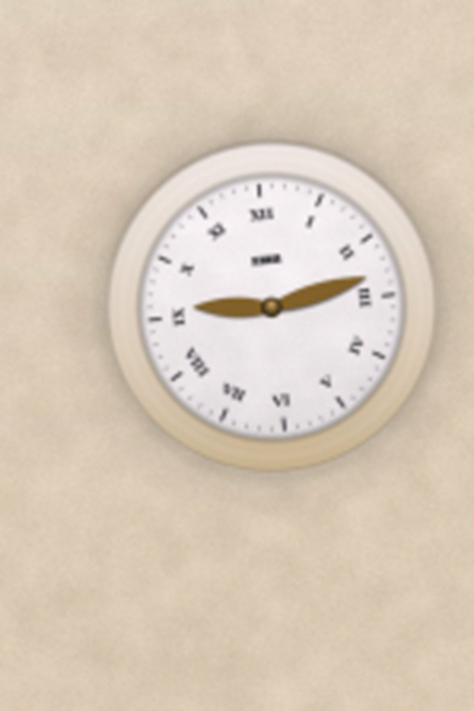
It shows 9 h 13 min
